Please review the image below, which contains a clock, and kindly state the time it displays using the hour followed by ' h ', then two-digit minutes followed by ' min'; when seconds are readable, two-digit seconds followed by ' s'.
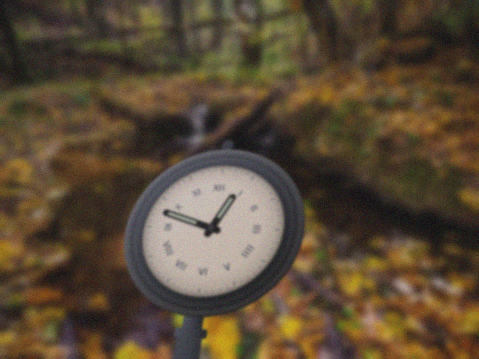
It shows 12 h 48 min
